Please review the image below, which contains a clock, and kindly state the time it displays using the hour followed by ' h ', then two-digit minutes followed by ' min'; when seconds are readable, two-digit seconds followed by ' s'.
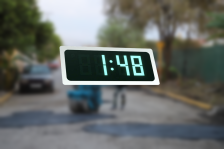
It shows 1 h 48 min
